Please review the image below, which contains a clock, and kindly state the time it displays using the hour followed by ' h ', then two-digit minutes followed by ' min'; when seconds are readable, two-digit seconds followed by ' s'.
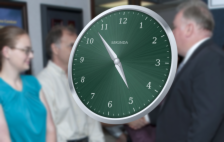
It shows 4 h 53 min
